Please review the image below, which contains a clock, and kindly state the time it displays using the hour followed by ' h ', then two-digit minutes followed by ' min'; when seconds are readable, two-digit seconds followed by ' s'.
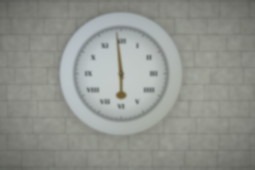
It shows 5 h 59 min
